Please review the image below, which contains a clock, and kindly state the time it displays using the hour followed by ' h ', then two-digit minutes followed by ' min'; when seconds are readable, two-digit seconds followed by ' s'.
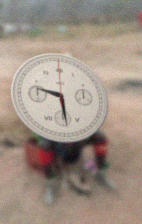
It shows 9 h 29 min
